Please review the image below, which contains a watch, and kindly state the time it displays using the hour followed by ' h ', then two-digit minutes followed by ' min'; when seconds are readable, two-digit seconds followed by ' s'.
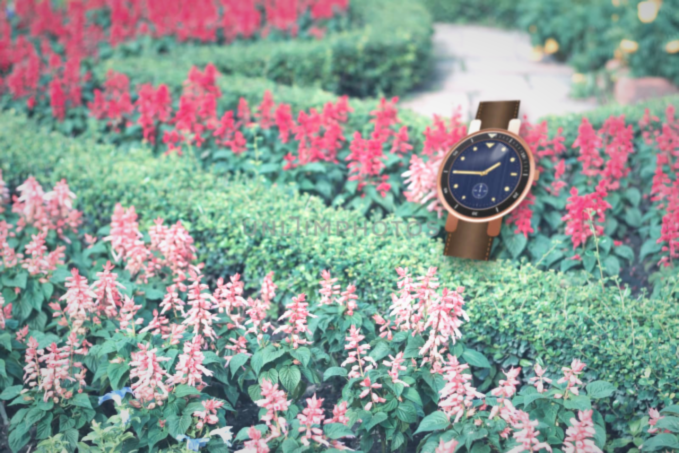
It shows 1 h 45 min
